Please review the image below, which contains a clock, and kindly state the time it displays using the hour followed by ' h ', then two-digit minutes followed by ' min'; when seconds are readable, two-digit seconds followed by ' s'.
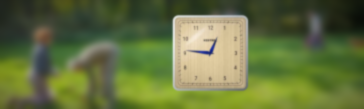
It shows 12 h 46 min
